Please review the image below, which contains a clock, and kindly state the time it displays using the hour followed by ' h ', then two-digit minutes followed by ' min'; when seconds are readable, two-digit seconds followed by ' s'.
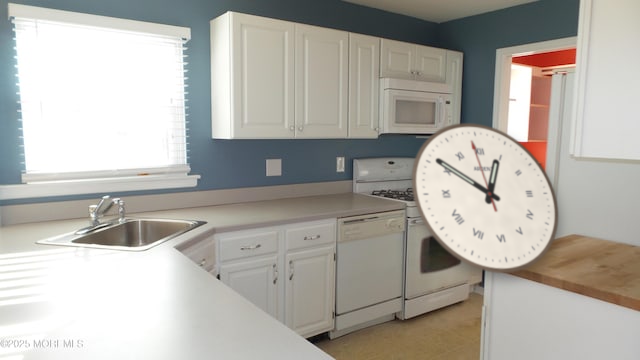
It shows 12 h 50 min 59 s
